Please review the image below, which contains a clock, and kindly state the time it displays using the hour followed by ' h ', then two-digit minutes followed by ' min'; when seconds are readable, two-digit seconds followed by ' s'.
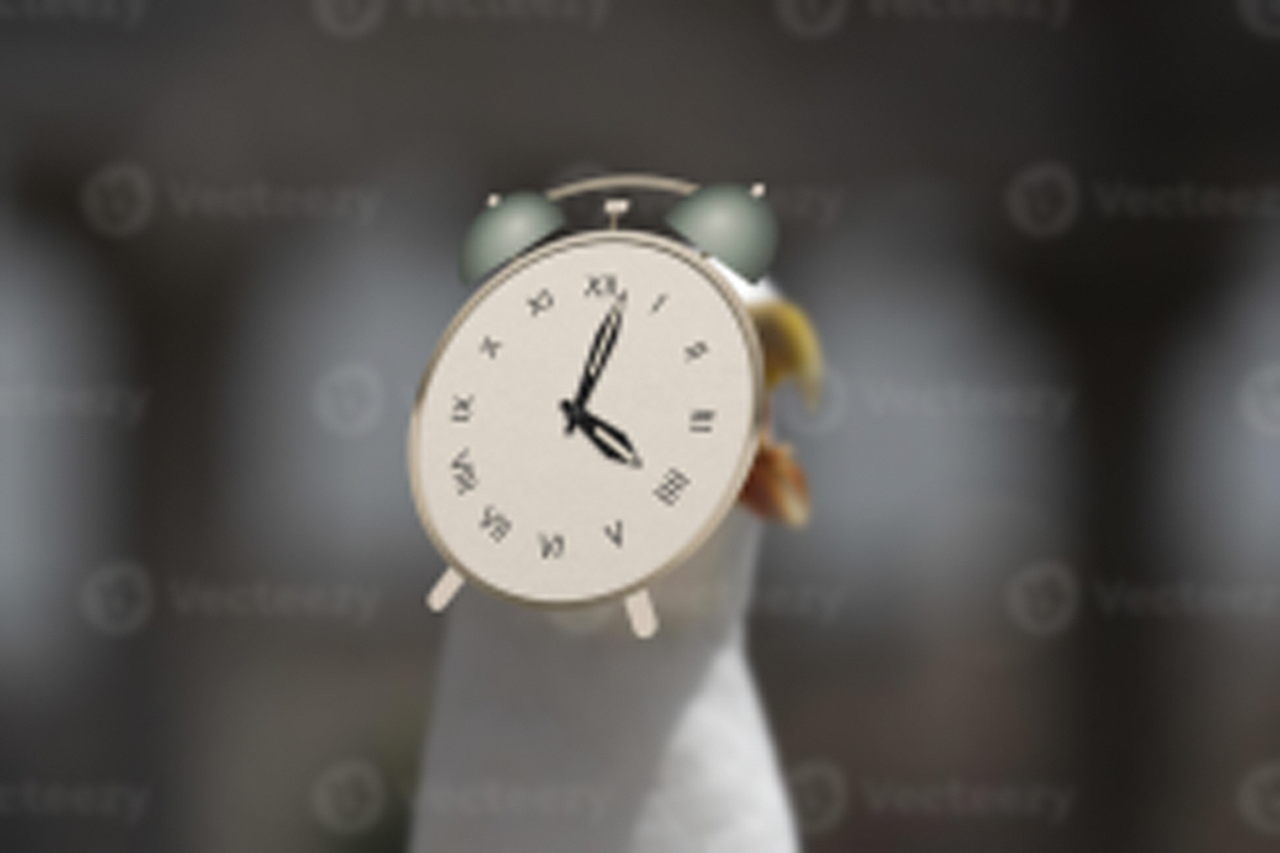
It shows 4 h 02 min
